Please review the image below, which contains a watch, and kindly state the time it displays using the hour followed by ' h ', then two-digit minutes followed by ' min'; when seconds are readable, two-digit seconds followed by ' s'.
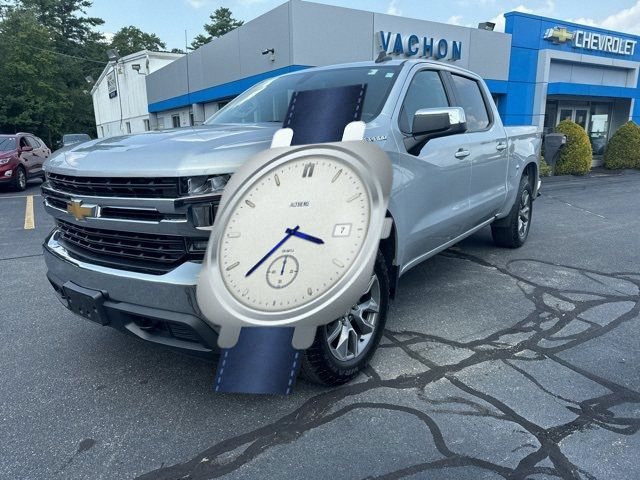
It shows 3 h 37 min
